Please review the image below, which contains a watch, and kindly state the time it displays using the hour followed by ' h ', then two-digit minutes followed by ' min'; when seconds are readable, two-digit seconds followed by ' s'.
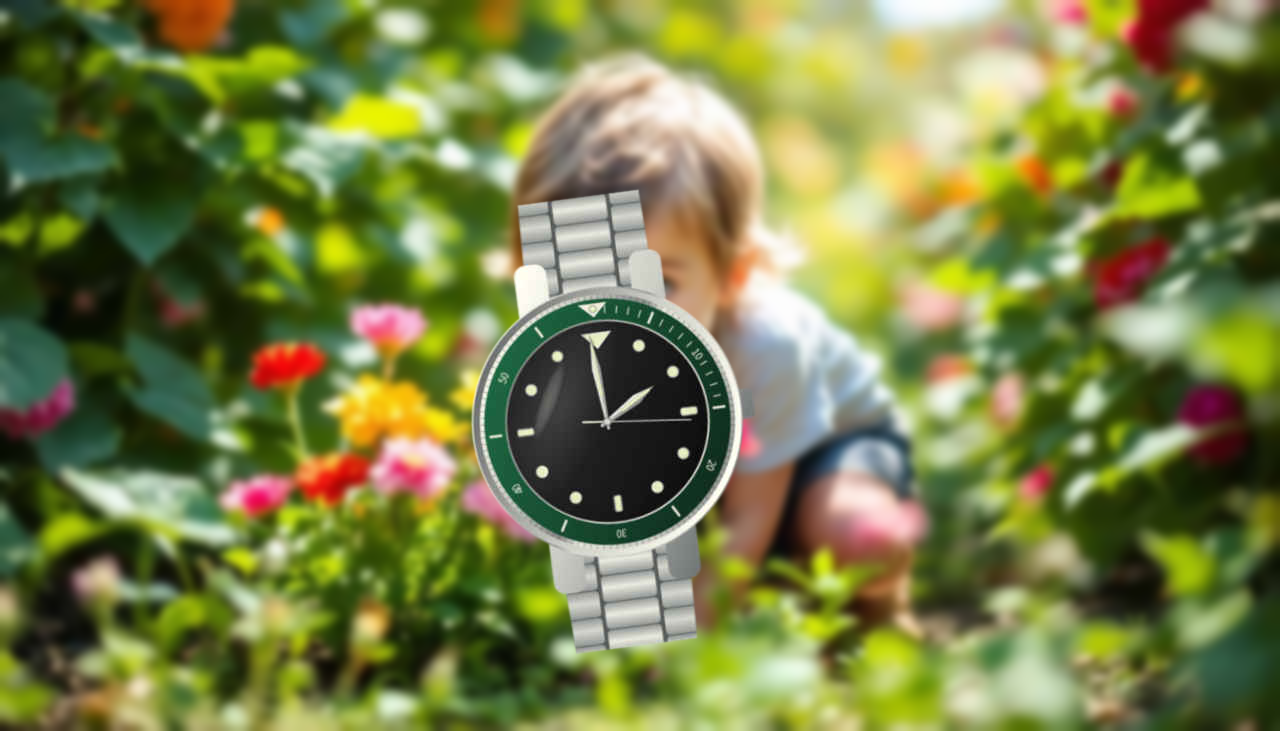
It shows 1 h 59 min 16 s
